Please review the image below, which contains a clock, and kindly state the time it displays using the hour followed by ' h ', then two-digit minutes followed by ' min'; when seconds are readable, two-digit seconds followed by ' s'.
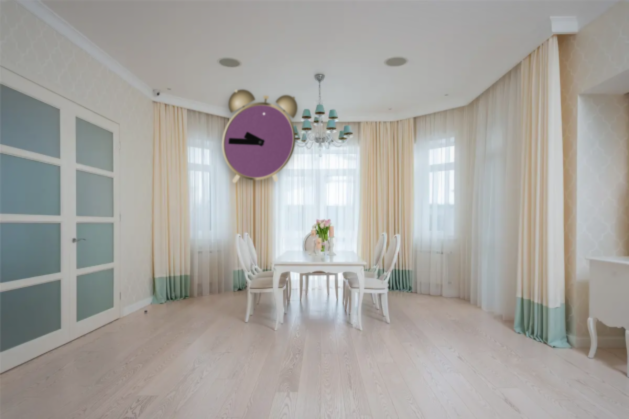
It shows 9 h 45 min
